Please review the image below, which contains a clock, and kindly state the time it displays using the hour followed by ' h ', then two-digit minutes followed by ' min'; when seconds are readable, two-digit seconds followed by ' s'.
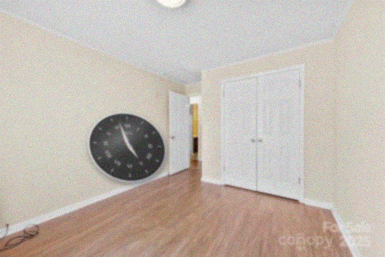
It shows 4 h 57 min
